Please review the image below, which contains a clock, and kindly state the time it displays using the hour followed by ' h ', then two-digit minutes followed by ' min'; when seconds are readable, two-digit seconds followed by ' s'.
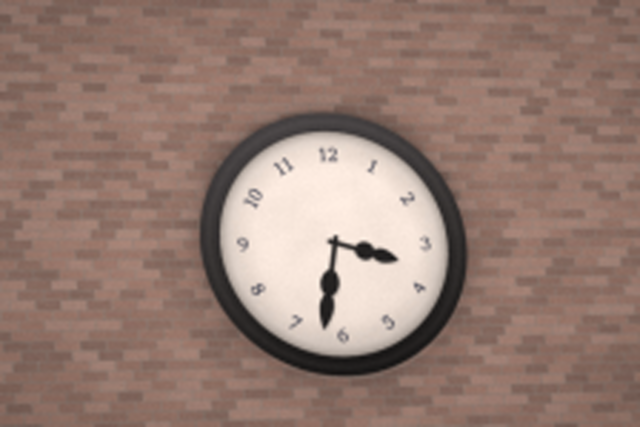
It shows 3 h 32 min
